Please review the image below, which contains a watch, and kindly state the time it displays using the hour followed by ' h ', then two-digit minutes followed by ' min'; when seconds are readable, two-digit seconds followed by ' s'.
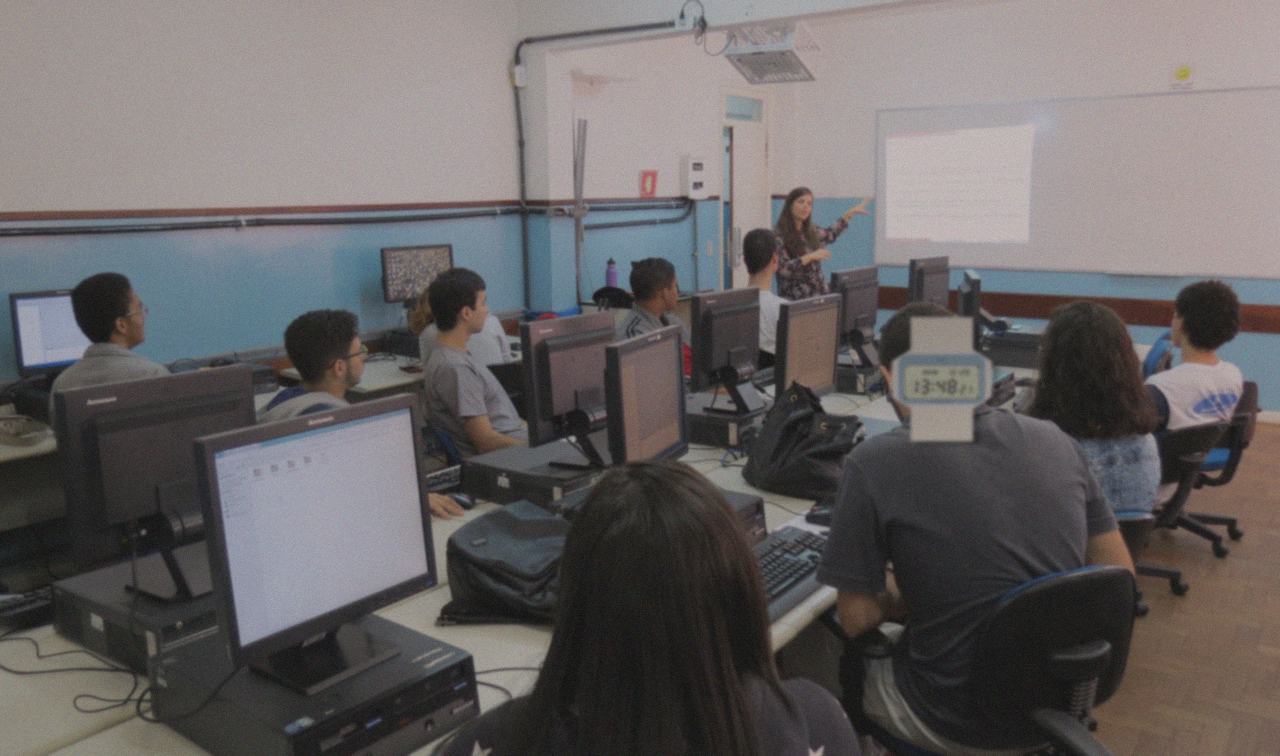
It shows 13 h 48 min
